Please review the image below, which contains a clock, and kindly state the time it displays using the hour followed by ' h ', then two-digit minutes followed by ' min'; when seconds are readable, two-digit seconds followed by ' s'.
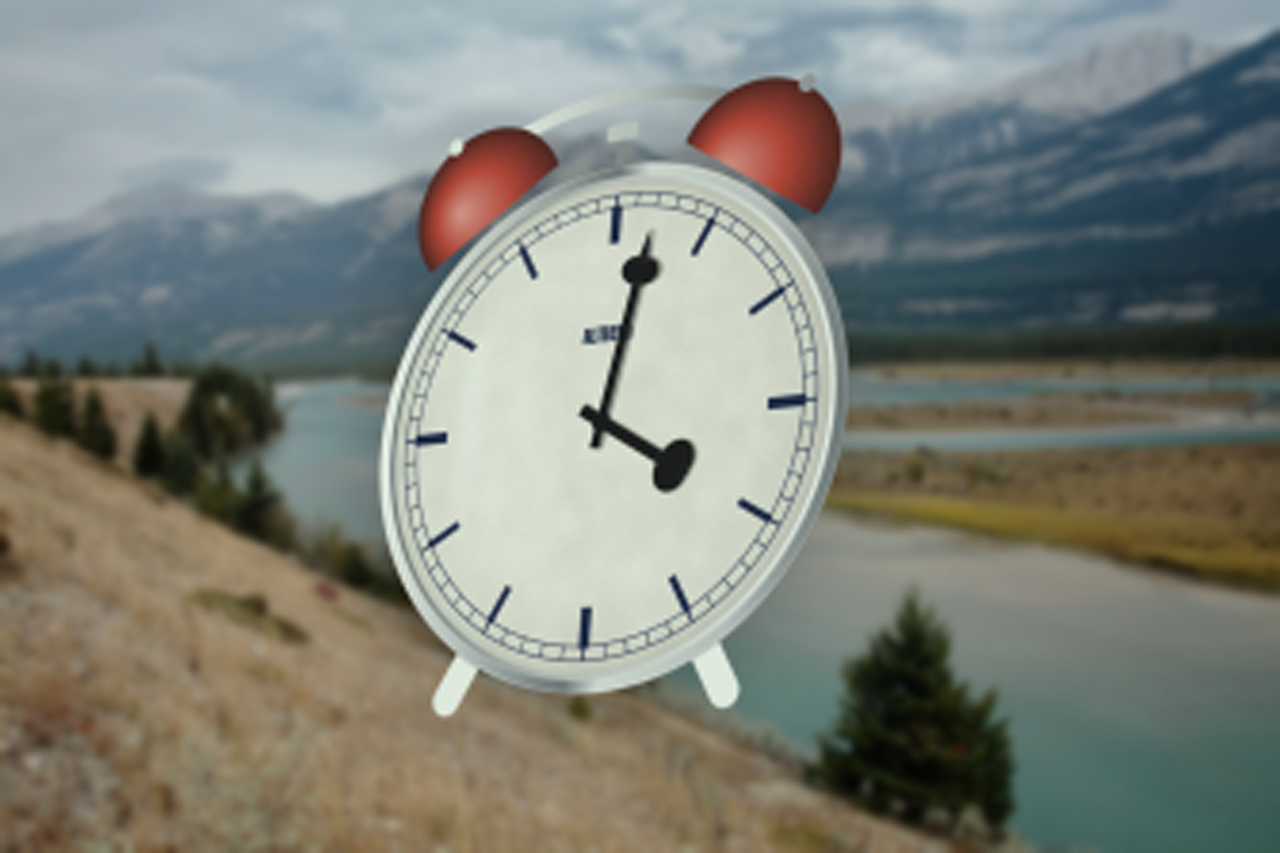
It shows 4 h 02 min
